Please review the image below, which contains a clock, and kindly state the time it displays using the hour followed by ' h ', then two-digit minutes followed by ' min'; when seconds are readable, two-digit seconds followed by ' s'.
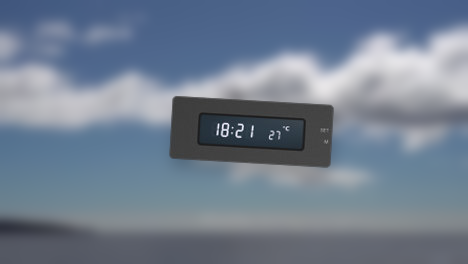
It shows 18 h 21 min
